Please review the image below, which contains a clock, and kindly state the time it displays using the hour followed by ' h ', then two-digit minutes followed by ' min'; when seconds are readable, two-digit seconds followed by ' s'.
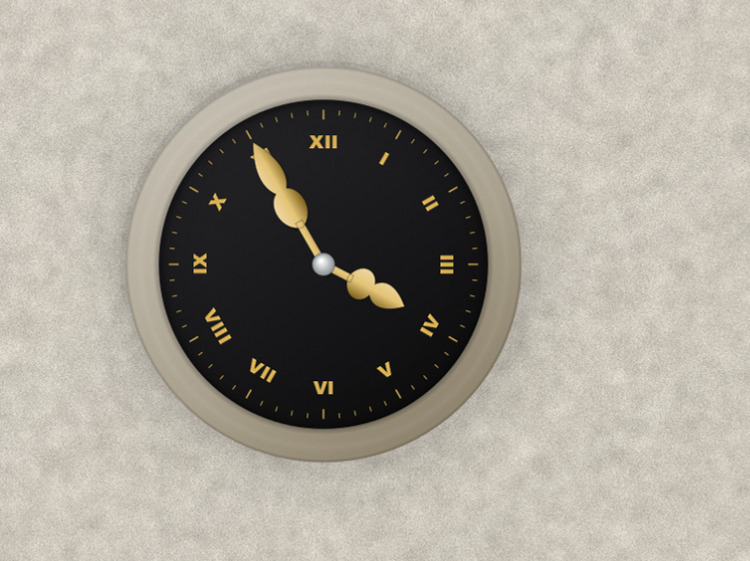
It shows 3 h 55 min
